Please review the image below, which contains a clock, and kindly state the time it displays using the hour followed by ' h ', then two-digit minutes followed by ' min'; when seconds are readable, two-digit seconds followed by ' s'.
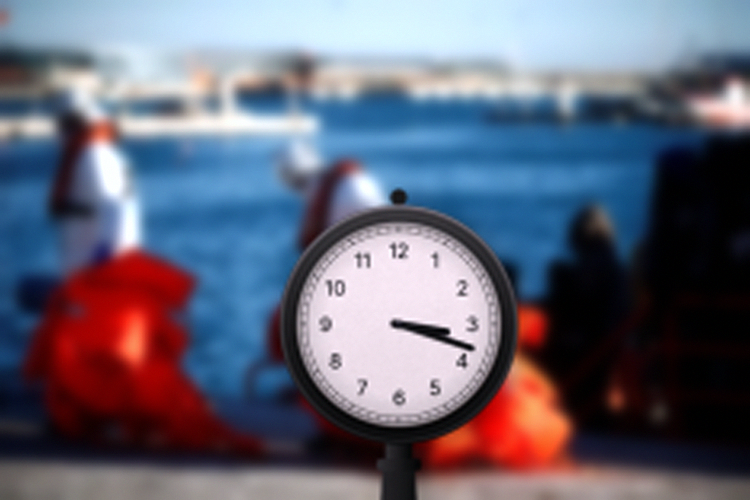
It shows 3 h 18 min
